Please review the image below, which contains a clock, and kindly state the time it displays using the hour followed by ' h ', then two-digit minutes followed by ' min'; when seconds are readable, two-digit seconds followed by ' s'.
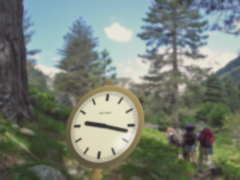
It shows 9 h 17 min
